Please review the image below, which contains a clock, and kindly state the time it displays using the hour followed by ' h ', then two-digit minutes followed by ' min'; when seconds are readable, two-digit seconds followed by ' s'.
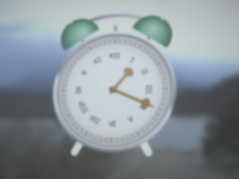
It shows 1 h 19 min
